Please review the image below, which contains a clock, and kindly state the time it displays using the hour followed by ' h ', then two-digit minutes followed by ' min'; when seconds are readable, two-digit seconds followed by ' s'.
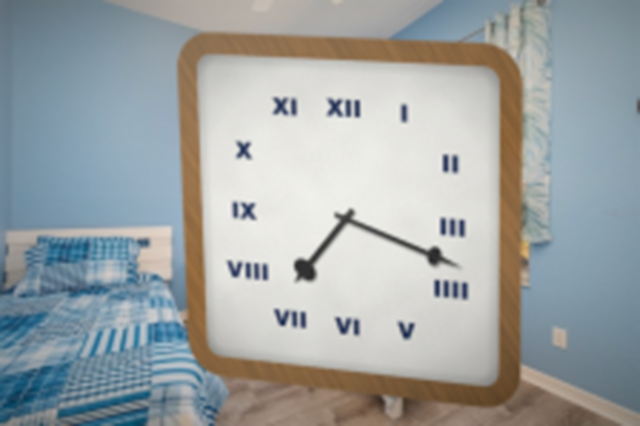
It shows 7 h 18 min
